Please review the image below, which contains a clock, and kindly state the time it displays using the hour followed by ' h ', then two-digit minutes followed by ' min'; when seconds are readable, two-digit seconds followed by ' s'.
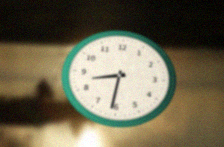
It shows 8 h 31 min
